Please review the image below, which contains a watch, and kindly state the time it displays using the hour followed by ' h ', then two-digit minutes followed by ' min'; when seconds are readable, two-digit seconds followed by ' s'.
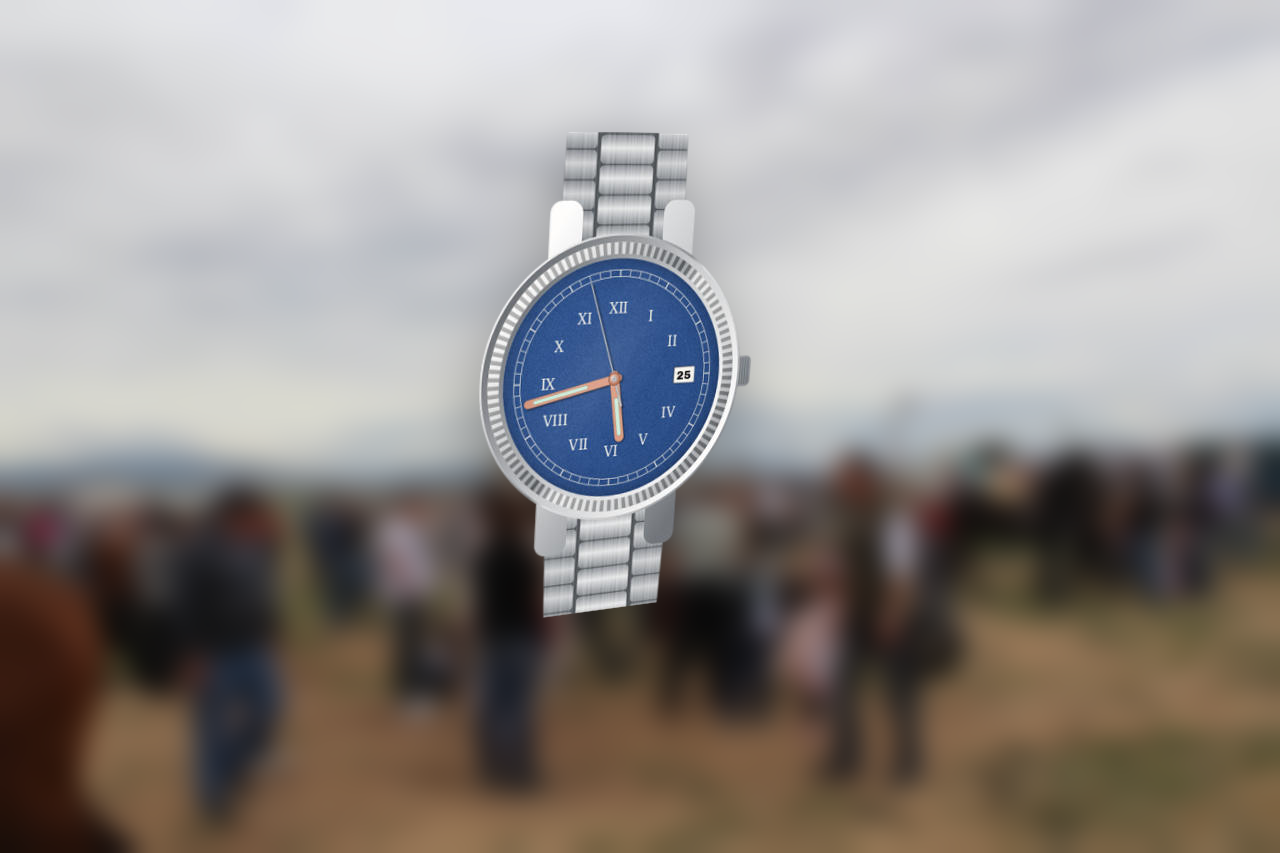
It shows 5 h 42 min 57 s
